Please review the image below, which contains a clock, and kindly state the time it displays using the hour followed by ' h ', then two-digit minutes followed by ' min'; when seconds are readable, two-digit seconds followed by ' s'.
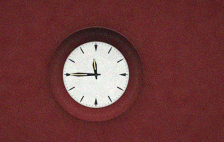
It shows 11 h 45 min
